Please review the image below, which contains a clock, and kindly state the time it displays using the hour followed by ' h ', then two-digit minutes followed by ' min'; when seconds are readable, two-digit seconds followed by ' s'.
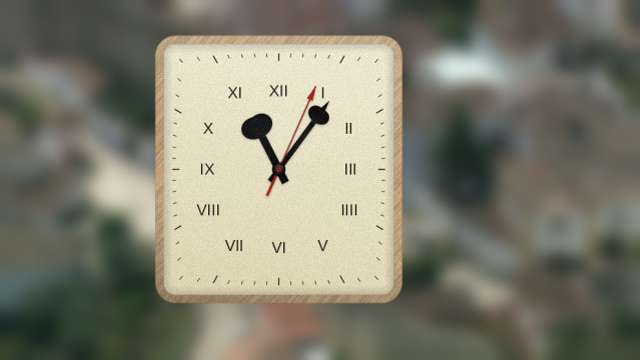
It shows 11 h 06 min 04 s
